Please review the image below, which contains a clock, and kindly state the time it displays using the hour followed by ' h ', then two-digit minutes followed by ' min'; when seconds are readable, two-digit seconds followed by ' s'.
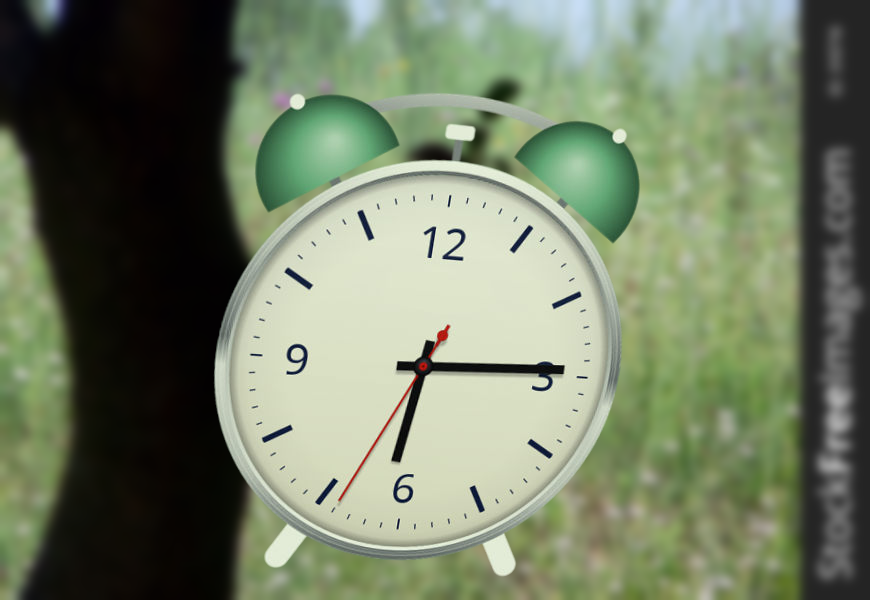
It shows 6 h 14 min 34 s
